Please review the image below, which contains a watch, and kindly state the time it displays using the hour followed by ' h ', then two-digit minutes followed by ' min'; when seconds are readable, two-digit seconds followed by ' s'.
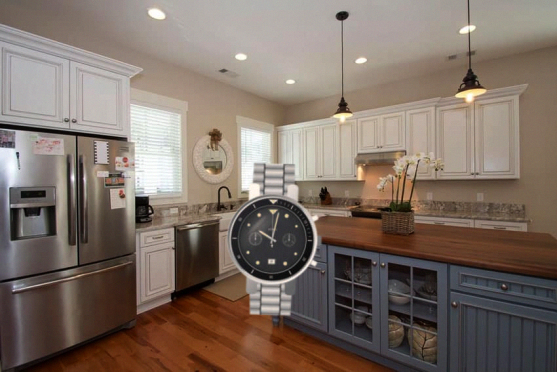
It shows 10 h 02 min
